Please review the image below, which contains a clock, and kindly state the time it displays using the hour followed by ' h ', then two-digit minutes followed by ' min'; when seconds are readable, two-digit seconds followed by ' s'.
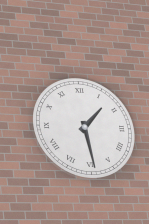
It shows 1 h 29 min
